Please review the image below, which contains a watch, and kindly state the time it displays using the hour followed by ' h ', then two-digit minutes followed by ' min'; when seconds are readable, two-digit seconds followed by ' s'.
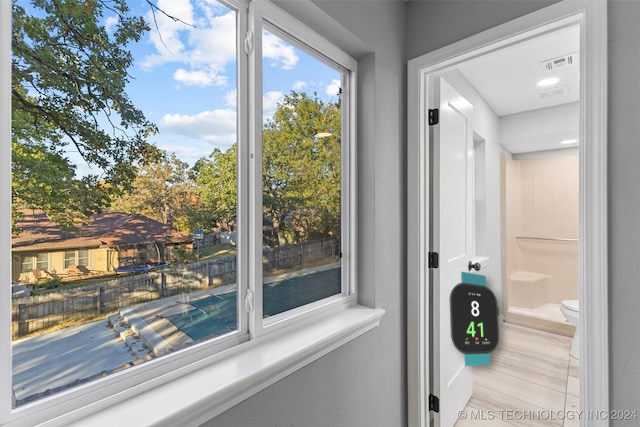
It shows 8 h 41 min
